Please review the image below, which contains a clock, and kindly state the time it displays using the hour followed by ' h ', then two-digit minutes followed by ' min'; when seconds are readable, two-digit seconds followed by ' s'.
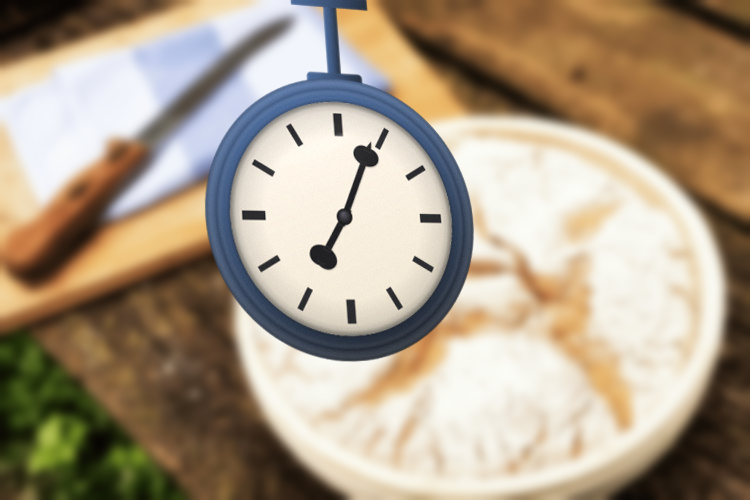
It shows 7 h 04 min
